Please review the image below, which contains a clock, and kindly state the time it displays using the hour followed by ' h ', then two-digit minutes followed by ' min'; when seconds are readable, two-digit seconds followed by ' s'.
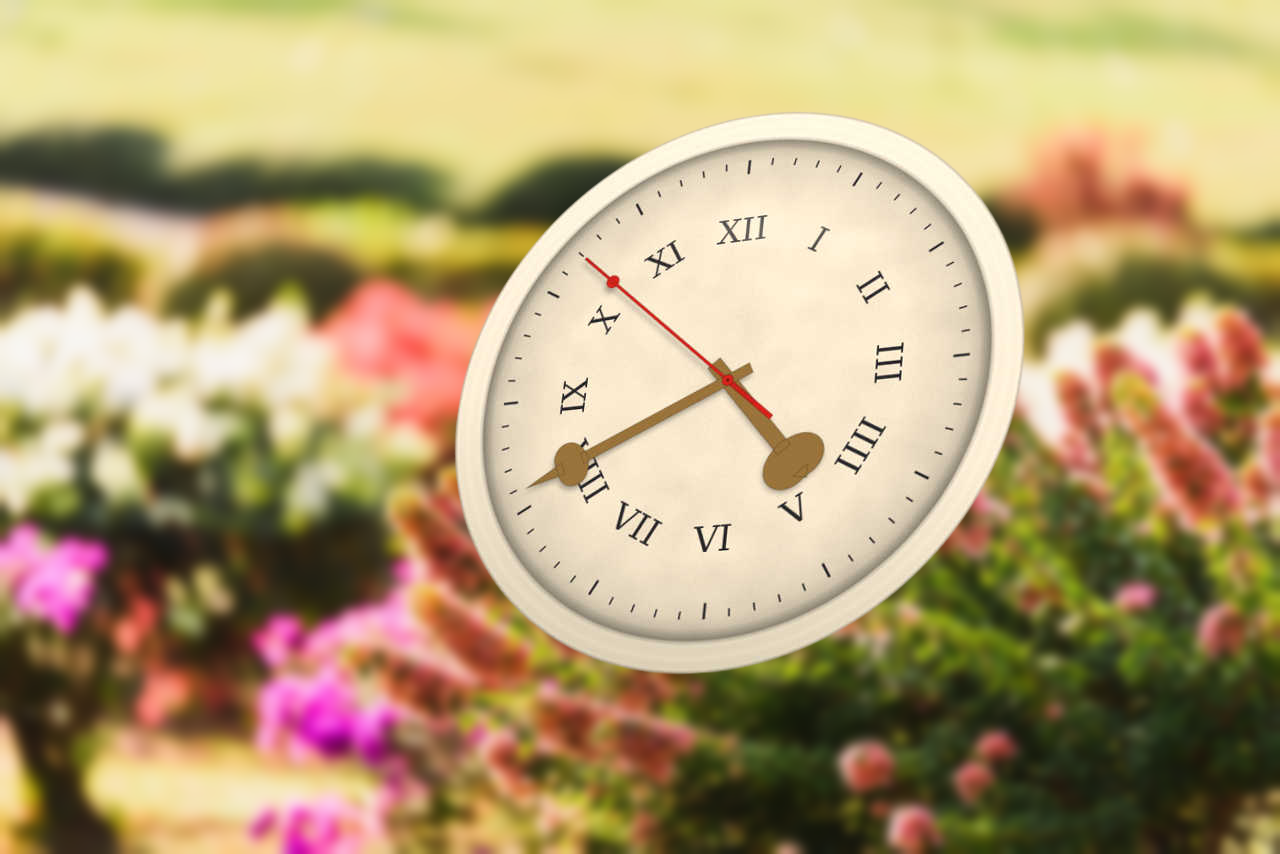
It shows 4 h 40 min 52 s
